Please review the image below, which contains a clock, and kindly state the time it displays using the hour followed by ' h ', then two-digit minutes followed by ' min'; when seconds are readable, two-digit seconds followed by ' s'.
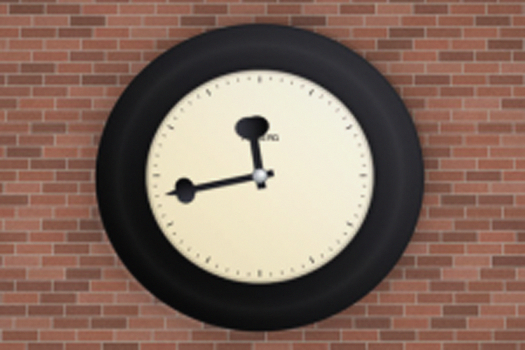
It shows 11 h 43 min
